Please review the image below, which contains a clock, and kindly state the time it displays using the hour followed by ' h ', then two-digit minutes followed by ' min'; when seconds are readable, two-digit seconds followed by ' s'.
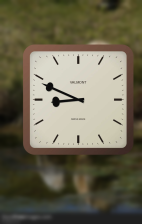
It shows 8 h 49 min
